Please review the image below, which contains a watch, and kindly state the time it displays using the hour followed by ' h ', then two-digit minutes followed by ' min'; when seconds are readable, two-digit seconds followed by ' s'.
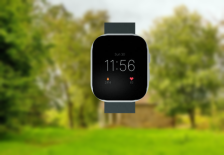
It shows 11 h 56 min
